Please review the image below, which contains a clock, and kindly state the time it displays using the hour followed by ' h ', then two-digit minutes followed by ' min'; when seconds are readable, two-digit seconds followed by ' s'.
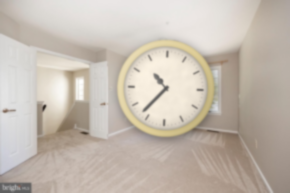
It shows 10 h 37 min
